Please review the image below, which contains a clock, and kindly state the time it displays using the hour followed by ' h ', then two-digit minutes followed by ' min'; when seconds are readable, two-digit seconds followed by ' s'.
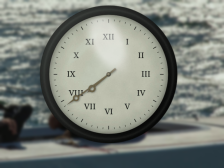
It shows 7 h 39 min
